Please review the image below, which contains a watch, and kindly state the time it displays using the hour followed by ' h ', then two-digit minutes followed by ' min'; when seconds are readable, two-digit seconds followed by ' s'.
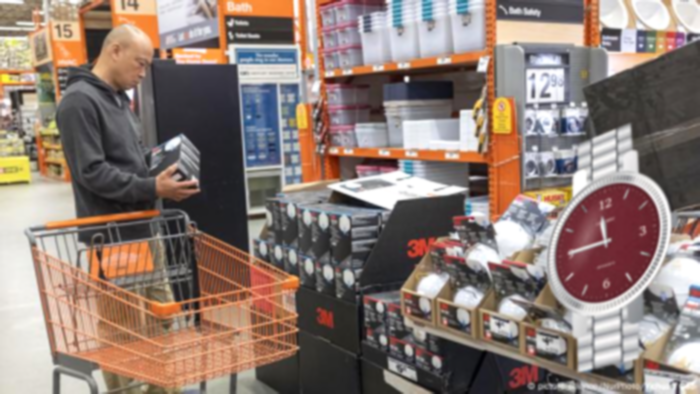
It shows 11 h 45 min
